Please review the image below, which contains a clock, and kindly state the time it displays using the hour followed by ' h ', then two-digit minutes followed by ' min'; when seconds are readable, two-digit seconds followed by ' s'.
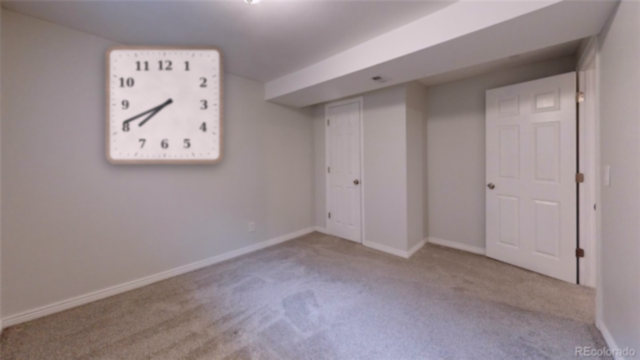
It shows 7 h 41 min
